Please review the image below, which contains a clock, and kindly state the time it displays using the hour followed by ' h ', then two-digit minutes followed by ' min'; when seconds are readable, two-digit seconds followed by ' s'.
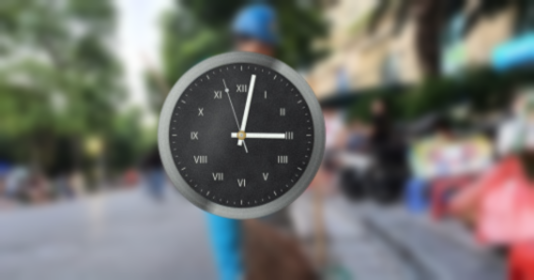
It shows 3 h 01 min 57 s
